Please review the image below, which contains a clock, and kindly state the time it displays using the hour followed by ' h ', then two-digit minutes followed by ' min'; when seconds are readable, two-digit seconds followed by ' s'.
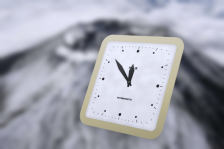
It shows 11 h 52 min
